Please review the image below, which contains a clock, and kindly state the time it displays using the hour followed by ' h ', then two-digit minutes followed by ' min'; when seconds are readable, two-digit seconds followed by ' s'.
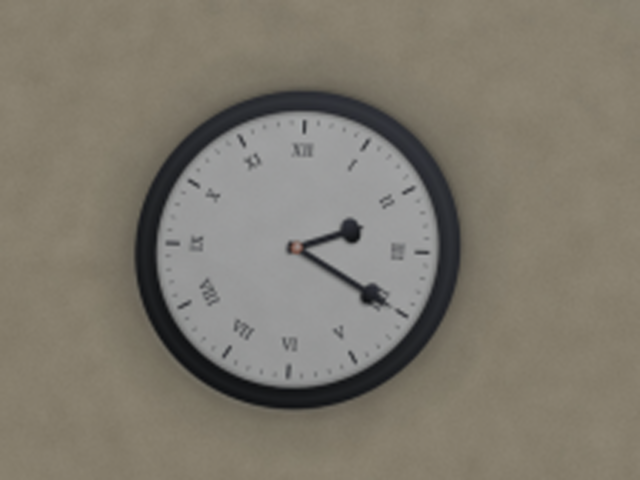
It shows 2 h 20 min
